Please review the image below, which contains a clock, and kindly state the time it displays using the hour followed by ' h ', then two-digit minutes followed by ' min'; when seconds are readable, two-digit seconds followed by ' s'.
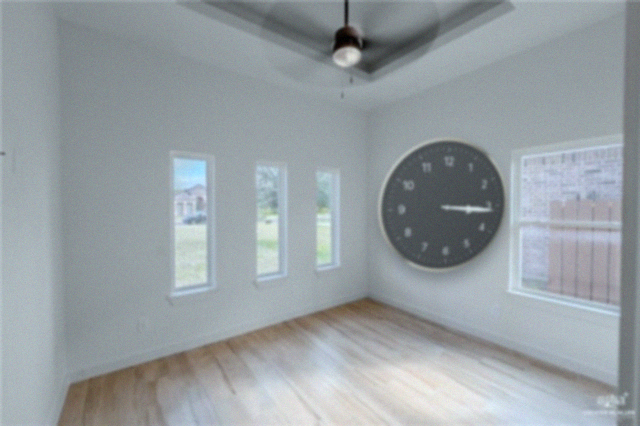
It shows 3 h 16 min
